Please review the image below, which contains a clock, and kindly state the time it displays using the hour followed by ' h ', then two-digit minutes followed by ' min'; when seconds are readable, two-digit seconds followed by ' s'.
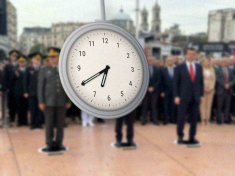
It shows 6 h 40 min
